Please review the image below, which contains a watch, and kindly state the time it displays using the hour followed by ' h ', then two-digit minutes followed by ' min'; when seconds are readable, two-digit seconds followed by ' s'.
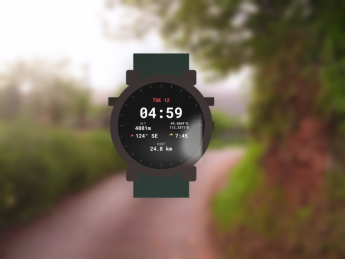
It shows 4 h 59 min
